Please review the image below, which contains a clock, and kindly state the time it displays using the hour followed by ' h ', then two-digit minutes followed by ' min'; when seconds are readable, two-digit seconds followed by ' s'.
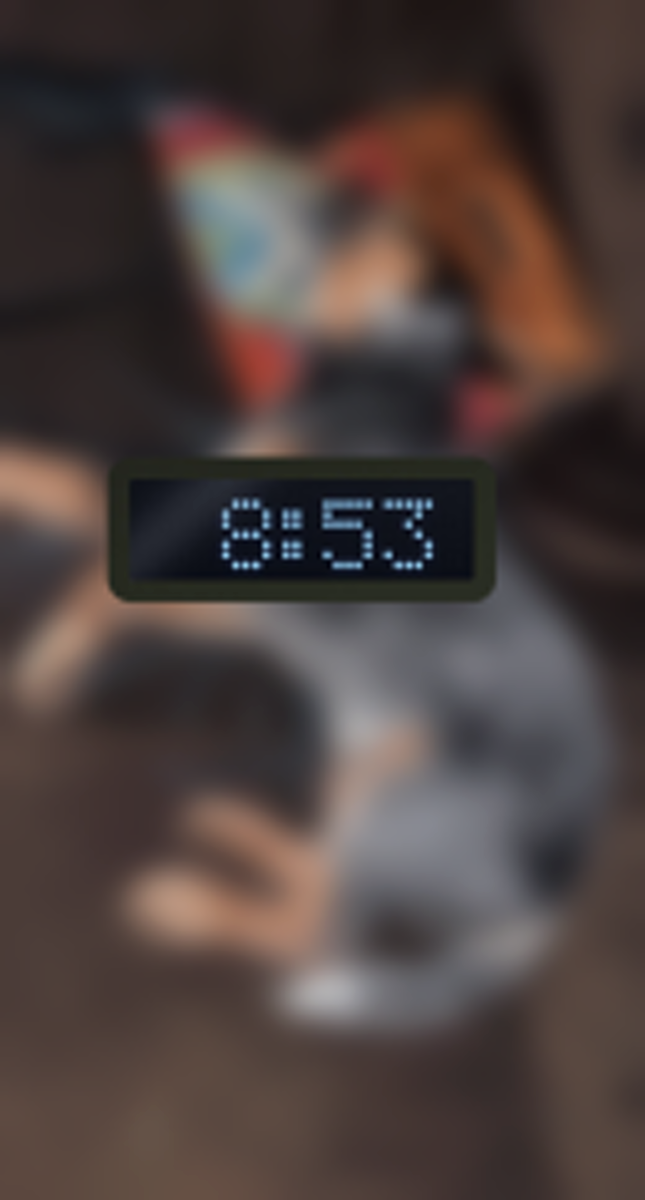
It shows 8 h 53 min
